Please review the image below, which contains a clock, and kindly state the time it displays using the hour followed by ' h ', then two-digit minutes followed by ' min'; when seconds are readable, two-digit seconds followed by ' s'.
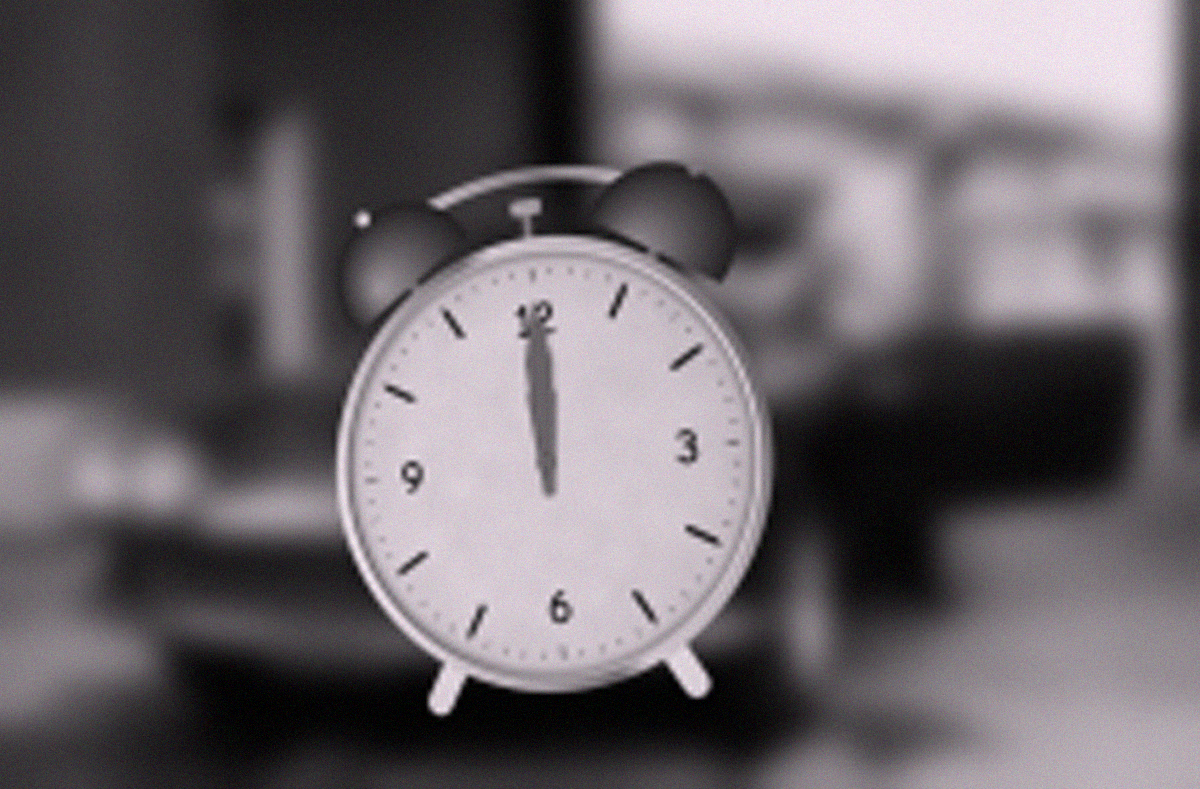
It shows 12 h 00 min
